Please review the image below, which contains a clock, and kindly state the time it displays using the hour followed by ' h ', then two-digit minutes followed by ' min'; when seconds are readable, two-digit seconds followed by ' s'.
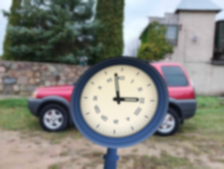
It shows 2 h 58 min
